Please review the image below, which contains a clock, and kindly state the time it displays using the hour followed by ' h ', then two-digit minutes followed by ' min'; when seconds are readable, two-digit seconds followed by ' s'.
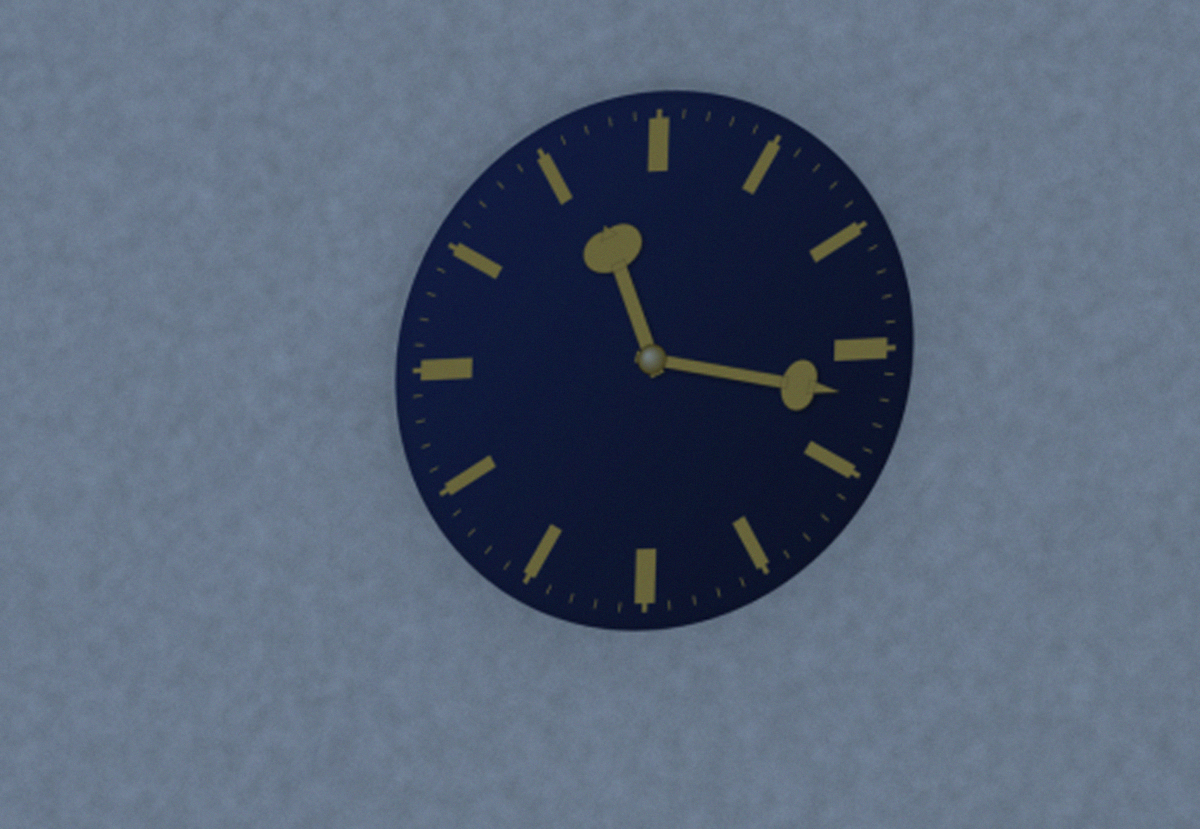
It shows 11 h 17 min
